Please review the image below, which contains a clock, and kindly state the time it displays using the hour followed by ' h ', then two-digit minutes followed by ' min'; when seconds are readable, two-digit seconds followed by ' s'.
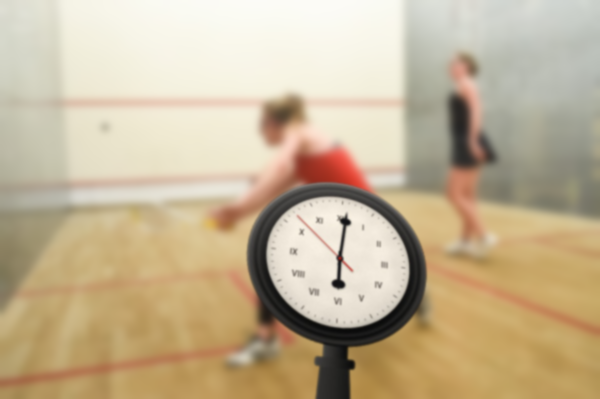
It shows 6 h 00 min 52 s
